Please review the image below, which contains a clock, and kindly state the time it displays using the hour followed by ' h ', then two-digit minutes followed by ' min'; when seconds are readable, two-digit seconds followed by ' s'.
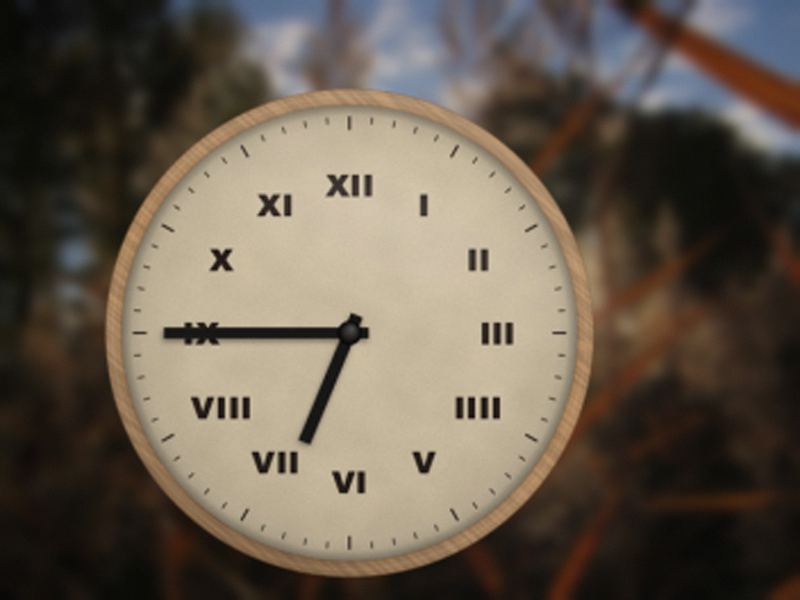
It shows 6 h 45 min
